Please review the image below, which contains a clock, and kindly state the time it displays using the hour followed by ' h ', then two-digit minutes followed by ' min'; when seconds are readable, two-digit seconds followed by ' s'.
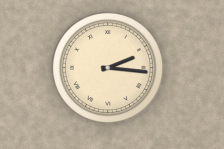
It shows 2 h 16 min
